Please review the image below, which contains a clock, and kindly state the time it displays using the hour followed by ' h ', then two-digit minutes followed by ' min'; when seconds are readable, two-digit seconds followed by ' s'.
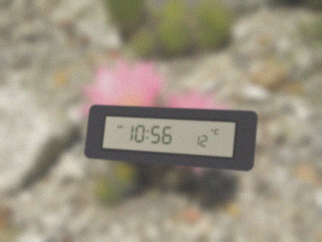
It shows 10 h 56 min
